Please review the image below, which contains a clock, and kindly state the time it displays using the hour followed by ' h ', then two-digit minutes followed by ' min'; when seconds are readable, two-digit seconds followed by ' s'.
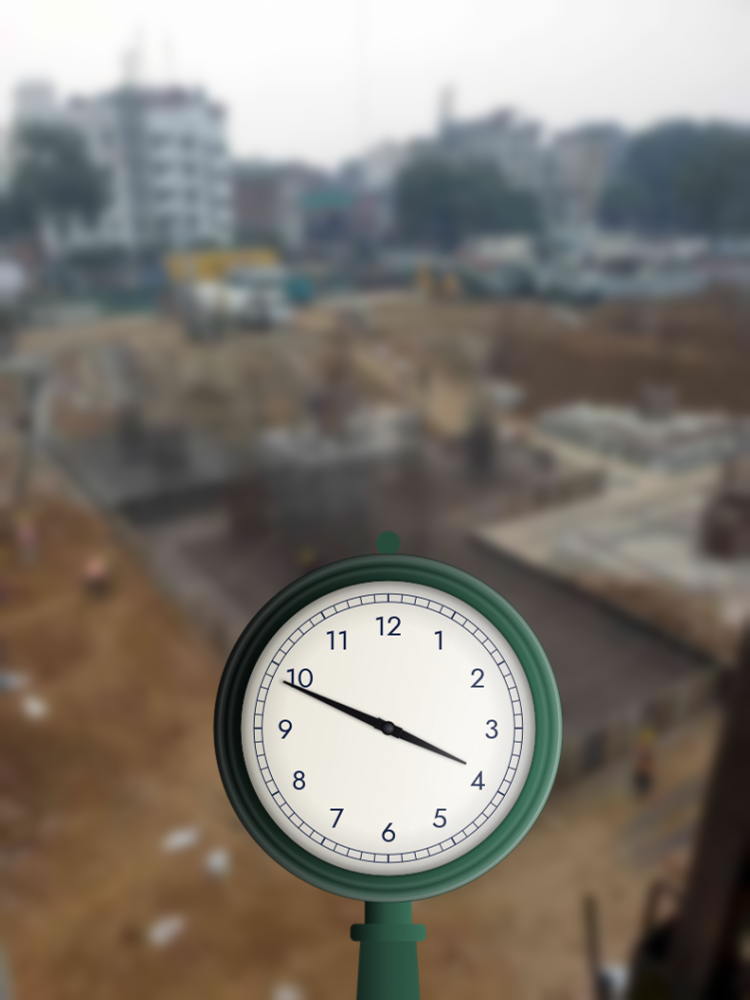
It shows 3 h 49 min
